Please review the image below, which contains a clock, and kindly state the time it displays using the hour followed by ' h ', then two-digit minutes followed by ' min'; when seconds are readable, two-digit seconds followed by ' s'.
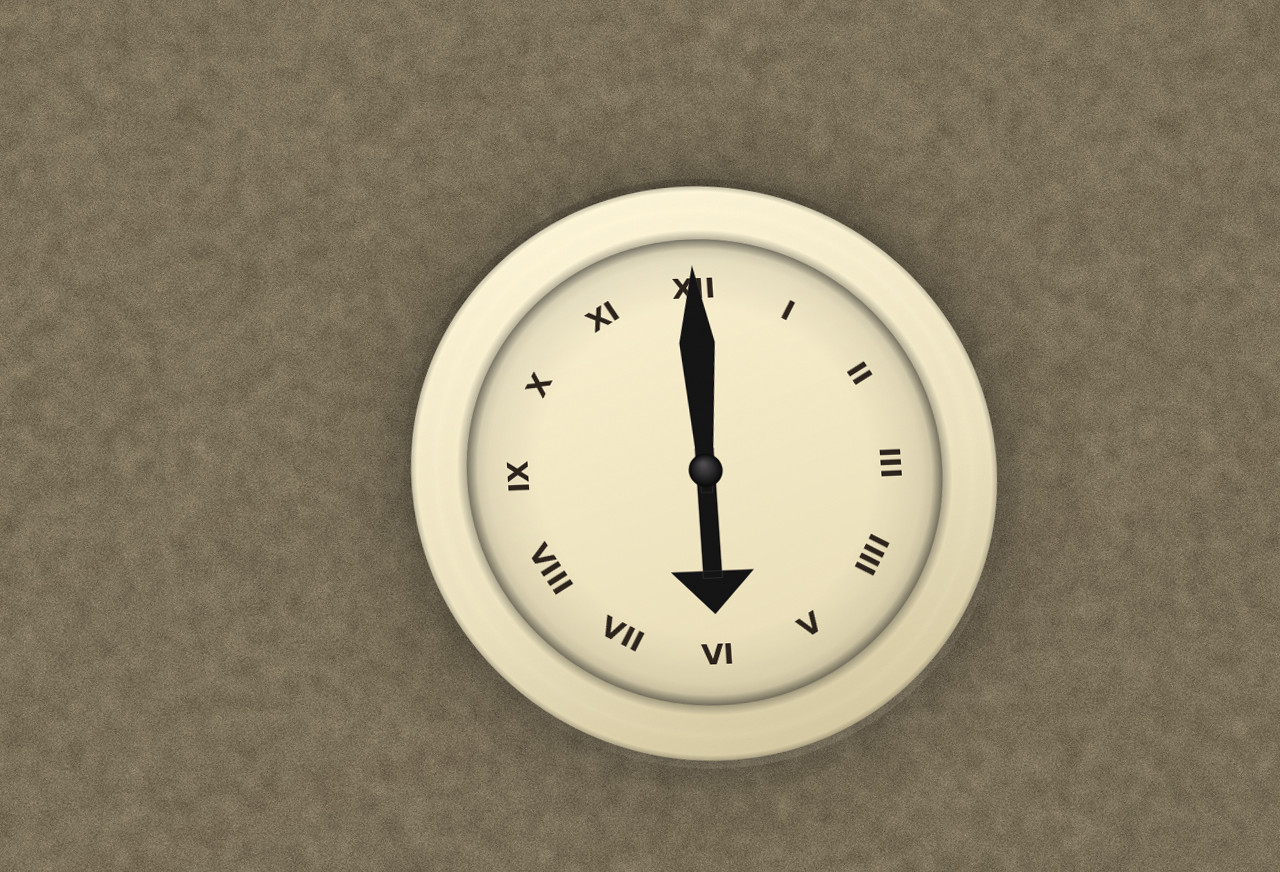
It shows 6 h 00 min
